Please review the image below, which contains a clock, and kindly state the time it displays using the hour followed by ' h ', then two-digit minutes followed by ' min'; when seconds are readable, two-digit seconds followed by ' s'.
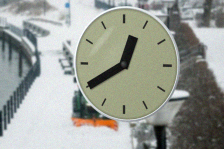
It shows 12 h 40 min
